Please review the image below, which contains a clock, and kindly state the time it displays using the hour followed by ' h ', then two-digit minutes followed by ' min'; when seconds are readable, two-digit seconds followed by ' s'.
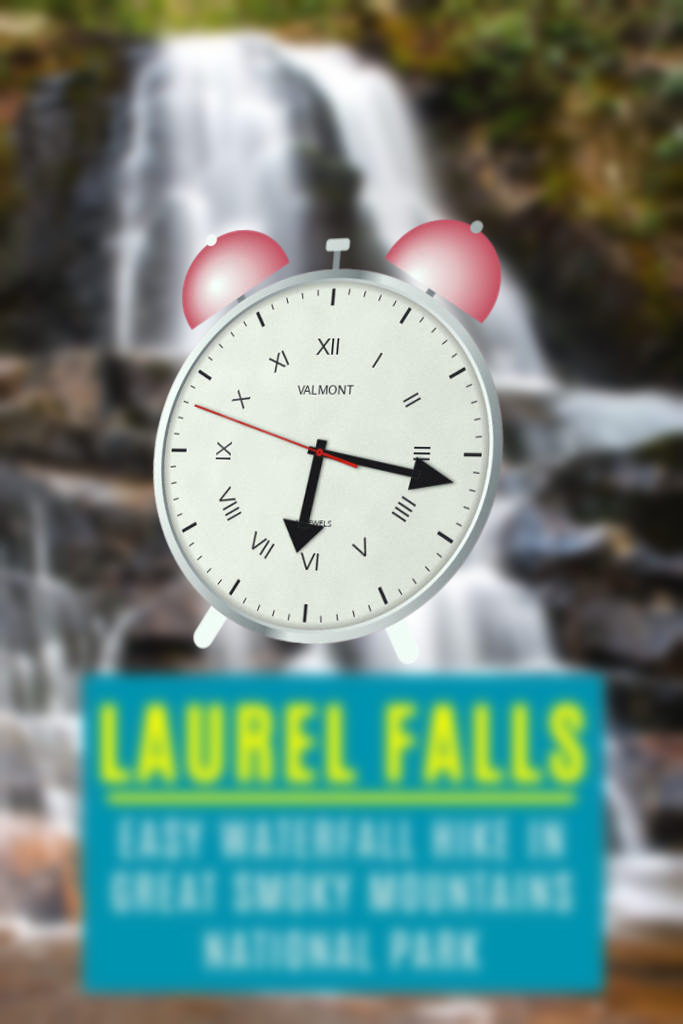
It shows 6 h 16 min 48 s
